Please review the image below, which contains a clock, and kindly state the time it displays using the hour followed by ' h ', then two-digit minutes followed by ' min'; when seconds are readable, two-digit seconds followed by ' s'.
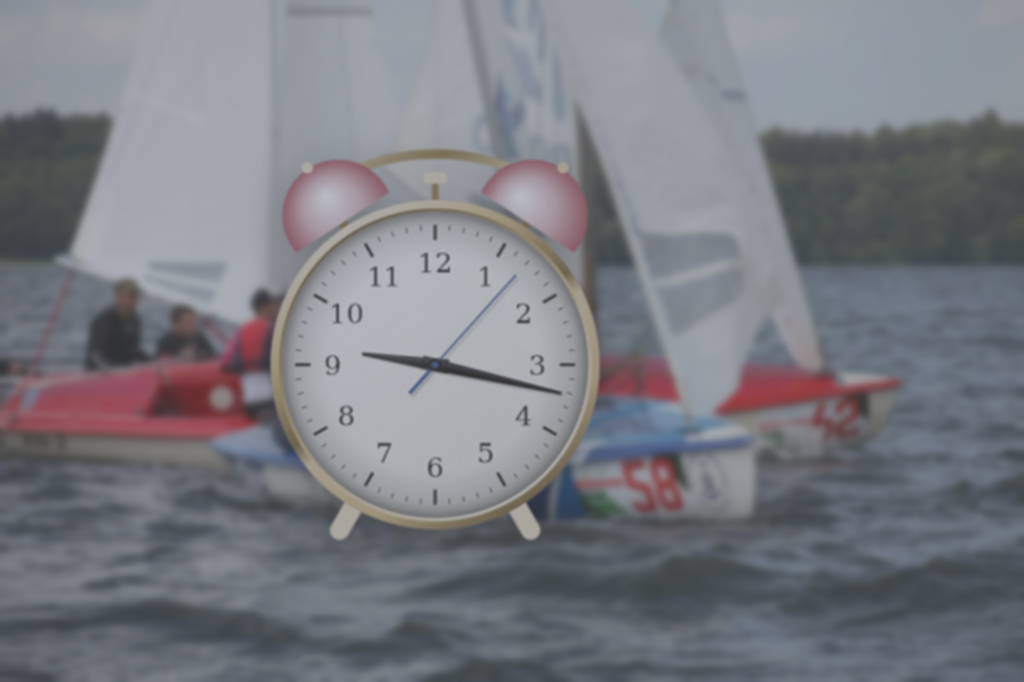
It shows 9 h 17 min 07 s
